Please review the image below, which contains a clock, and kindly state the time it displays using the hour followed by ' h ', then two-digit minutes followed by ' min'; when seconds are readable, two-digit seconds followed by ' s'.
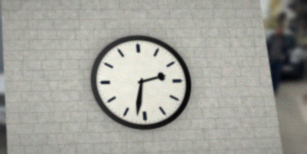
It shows 2 h 32 min
